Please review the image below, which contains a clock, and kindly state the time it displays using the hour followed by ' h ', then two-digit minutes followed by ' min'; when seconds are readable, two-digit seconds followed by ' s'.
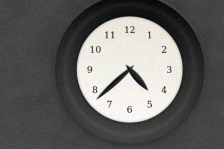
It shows 4 h 38 min
